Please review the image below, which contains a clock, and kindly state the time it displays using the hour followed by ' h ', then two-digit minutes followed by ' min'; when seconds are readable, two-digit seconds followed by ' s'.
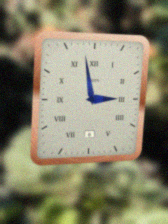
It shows 2 h 58 min
